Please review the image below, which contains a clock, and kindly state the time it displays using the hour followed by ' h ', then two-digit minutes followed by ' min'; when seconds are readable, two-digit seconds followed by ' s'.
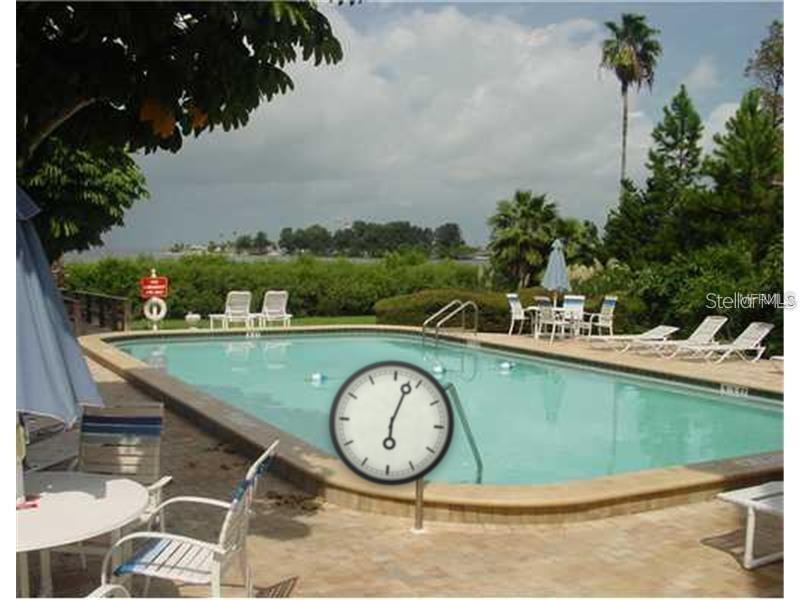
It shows 6 h 03 min
